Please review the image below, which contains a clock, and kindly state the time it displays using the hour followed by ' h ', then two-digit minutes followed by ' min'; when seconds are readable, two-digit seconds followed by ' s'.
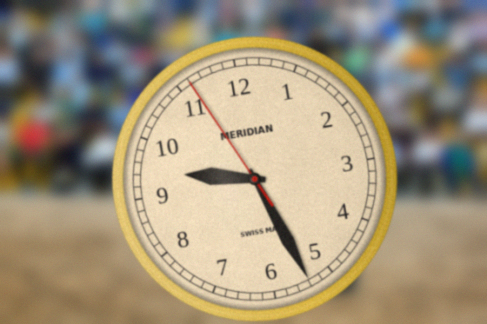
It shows 9 h 26 min 56 s
